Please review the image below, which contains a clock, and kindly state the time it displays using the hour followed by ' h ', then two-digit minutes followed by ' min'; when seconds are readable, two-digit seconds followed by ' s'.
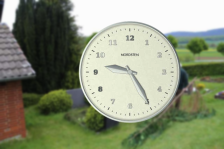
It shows 9 h 25 min
